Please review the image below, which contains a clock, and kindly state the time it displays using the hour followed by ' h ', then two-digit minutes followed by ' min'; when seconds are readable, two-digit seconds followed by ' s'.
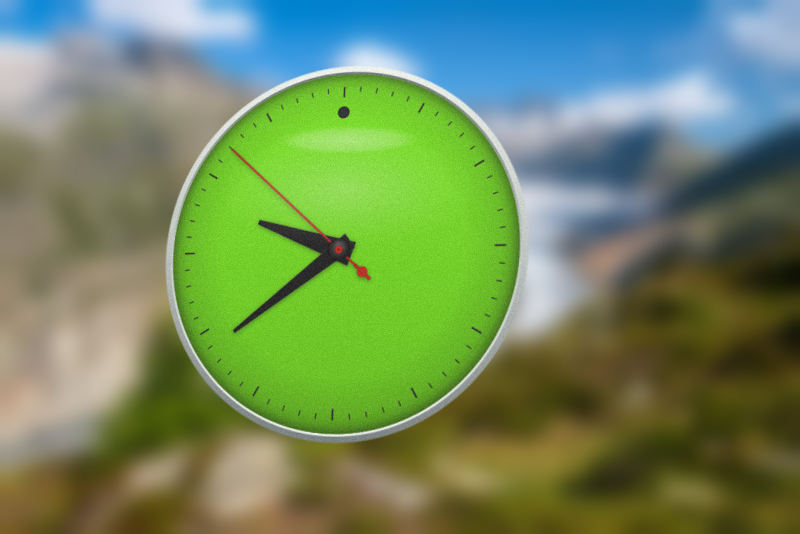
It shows 9 h 38 min 52 s
